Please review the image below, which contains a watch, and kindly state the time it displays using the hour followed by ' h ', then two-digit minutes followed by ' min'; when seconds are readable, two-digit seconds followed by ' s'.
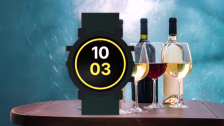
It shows 10 h 03 min
